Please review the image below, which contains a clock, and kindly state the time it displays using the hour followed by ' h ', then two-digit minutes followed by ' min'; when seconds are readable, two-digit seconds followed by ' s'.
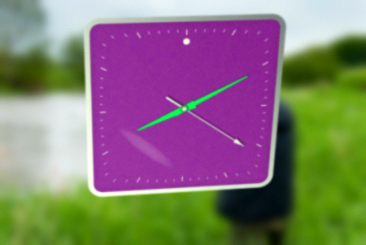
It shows 8 h 10 min 21 s
